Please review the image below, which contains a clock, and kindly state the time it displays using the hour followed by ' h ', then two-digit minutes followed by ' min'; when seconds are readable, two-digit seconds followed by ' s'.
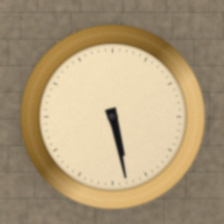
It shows 5 h 28 min
